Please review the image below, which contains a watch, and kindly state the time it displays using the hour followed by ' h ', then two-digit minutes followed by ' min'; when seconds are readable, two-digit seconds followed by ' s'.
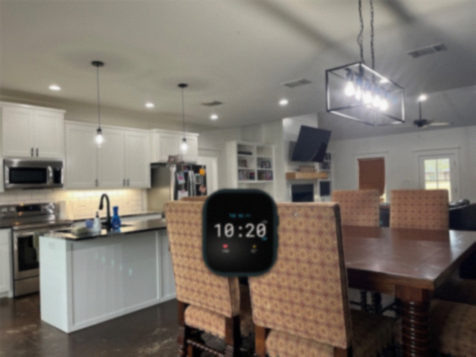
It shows 10 h 20 min
